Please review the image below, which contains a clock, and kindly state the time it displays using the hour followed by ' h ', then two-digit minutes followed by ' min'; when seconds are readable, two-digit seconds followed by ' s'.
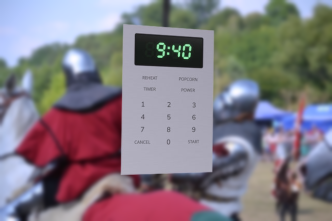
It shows 9 h 40 min
